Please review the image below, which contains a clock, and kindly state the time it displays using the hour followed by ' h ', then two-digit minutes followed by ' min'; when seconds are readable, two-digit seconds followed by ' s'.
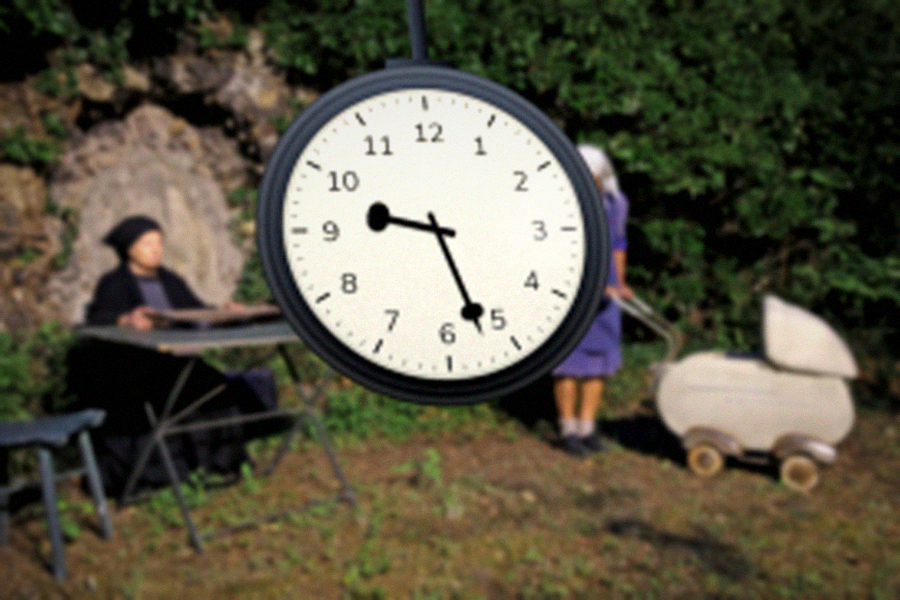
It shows 9 h 27 min
